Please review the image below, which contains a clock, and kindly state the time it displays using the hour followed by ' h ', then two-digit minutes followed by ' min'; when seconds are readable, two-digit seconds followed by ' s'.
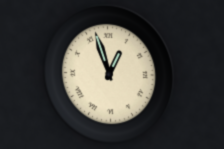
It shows 12 h 57 min
